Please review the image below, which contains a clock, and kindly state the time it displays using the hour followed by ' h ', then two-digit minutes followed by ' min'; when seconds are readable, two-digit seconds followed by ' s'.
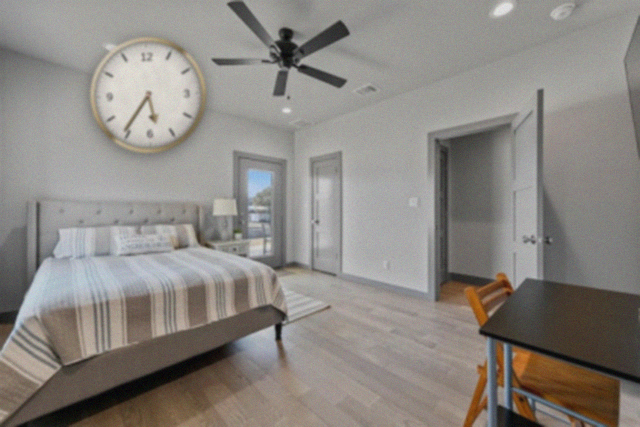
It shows 5 h 36 min
